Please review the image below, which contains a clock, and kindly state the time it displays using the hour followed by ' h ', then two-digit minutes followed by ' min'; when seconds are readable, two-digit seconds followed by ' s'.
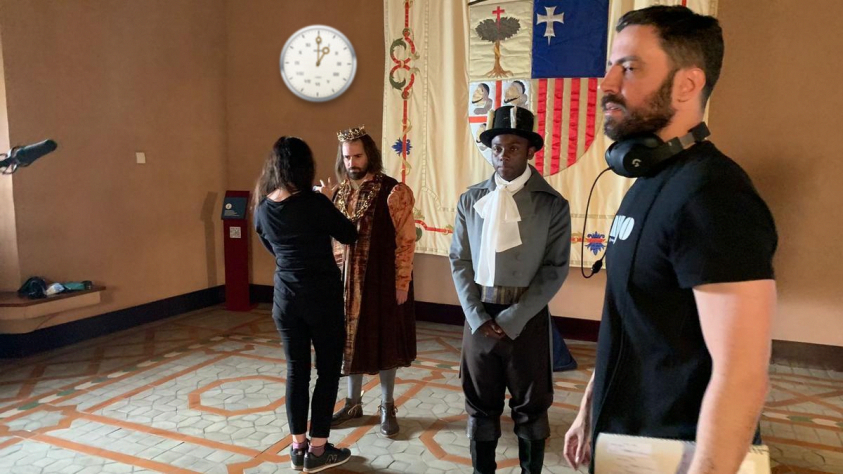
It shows 1 h 00 min
